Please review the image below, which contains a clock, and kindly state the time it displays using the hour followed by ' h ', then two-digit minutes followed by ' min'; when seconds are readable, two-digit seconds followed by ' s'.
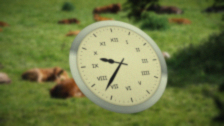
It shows 9 h 37 min
